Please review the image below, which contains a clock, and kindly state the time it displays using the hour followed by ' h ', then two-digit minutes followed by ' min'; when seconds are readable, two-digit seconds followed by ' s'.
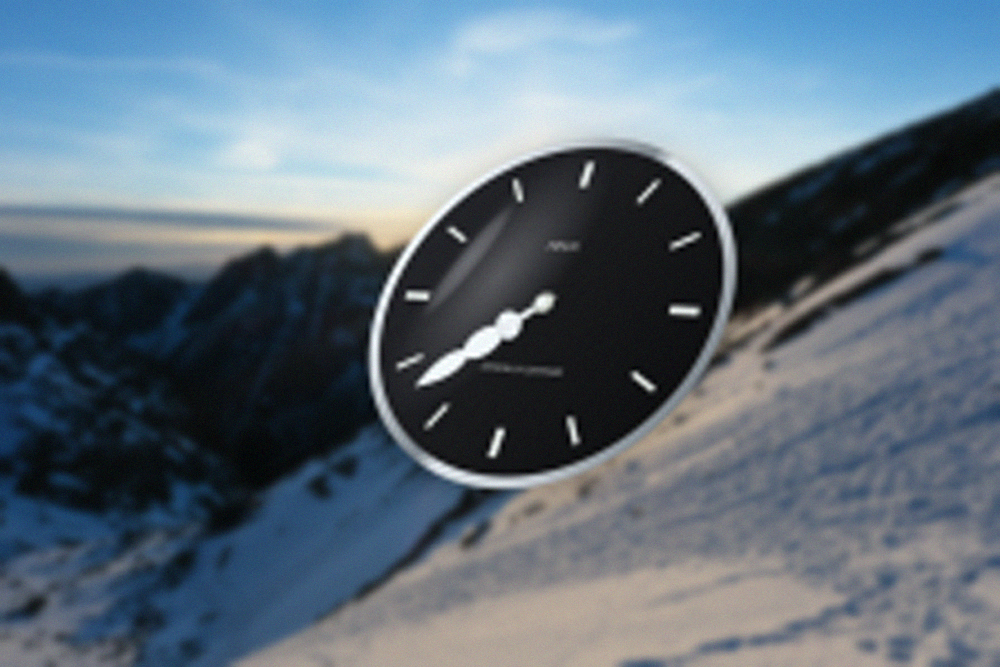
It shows 7 h 38 min
